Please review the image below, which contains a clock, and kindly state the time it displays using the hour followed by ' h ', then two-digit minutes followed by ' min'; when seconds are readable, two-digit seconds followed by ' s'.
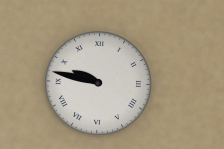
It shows 9 h 47 min
